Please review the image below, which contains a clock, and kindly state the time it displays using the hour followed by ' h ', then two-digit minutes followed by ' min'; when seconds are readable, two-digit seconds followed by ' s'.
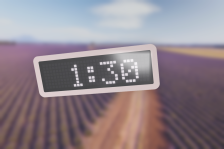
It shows 1 h 30 min
